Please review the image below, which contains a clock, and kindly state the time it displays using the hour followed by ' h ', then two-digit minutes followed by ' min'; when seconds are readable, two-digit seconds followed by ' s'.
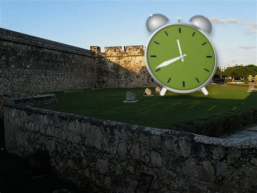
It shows 11 h 41 min
